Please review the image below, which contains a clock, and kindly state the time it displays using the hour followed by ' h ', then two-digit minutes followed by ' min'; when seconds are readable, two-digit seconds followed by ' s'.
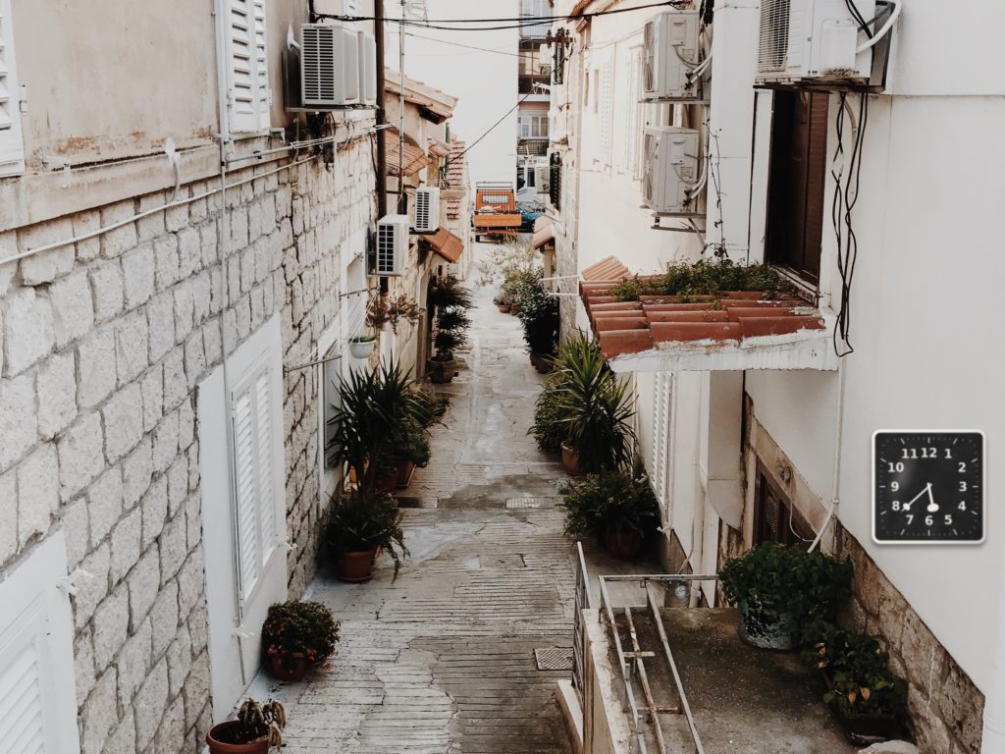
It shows 5 h 38 min
